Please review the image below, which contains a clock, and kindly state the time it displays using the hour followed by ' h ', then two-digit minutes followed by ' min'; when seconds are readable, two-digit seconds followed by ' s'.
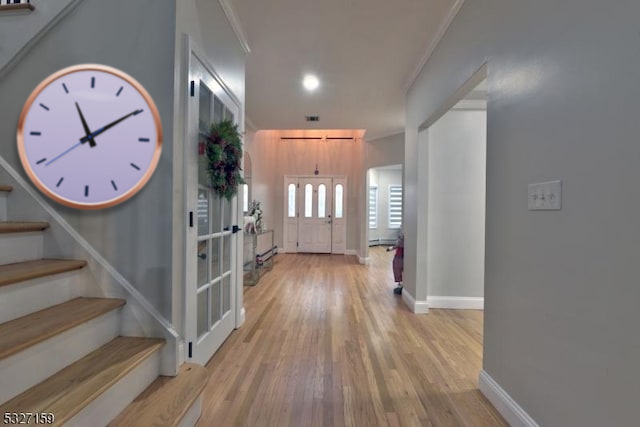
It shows 11 h 09 min 39 s
